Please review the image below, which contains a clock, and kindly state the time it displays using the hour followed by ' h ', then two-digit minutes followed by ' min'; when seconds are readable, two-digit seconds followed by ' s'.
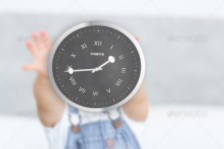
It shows 1 h 44 min
